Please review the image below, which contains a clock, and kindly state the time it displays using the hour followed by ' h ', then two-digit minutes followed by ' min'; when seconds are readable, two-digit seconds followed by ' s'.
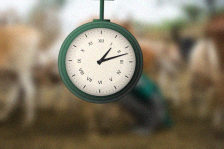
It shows 1 h 12 min
